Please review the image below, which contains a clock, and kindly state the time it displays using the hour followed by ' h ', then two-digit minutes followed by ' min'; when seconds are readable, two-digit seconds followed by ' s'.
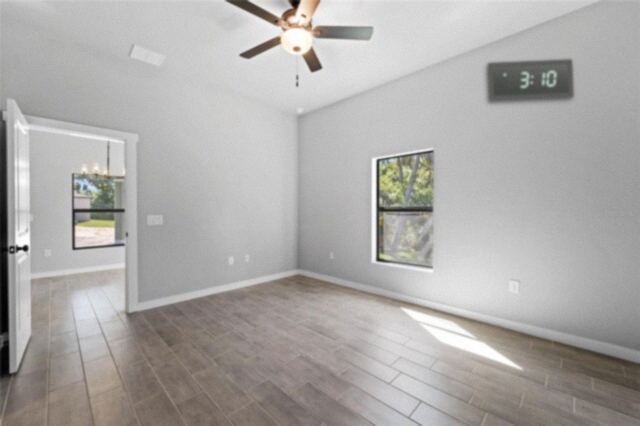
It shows 3 h 10 min
